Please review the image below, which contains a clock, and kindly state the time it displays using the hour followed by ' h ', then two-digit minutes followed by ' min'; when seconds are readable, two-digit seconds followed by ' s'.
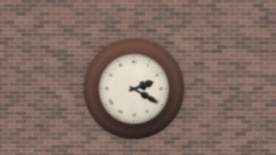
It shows 2 h 20 min
